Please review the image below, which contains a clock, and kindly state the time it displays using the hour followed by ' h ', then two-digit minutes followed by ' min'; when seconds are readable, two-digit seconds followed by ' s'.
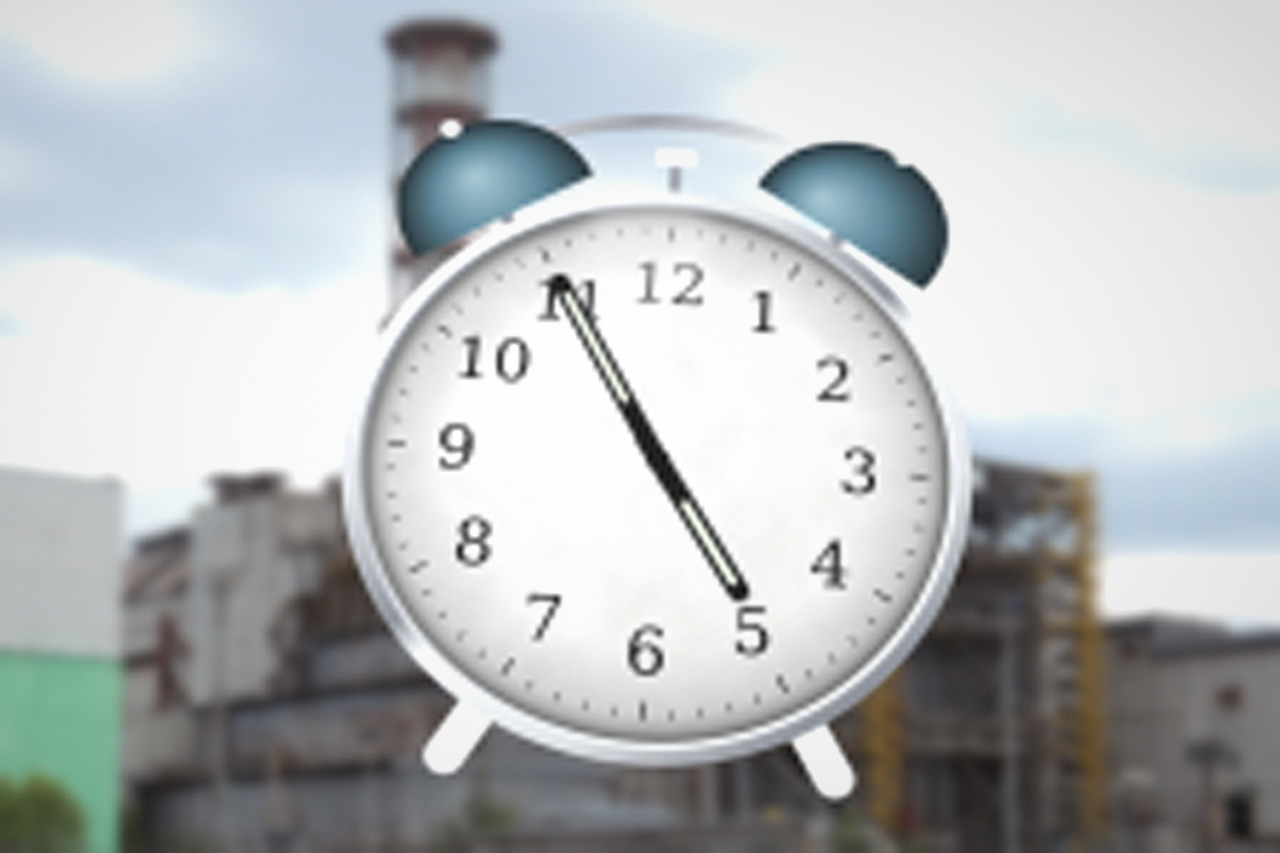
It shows 4 h 55 min
